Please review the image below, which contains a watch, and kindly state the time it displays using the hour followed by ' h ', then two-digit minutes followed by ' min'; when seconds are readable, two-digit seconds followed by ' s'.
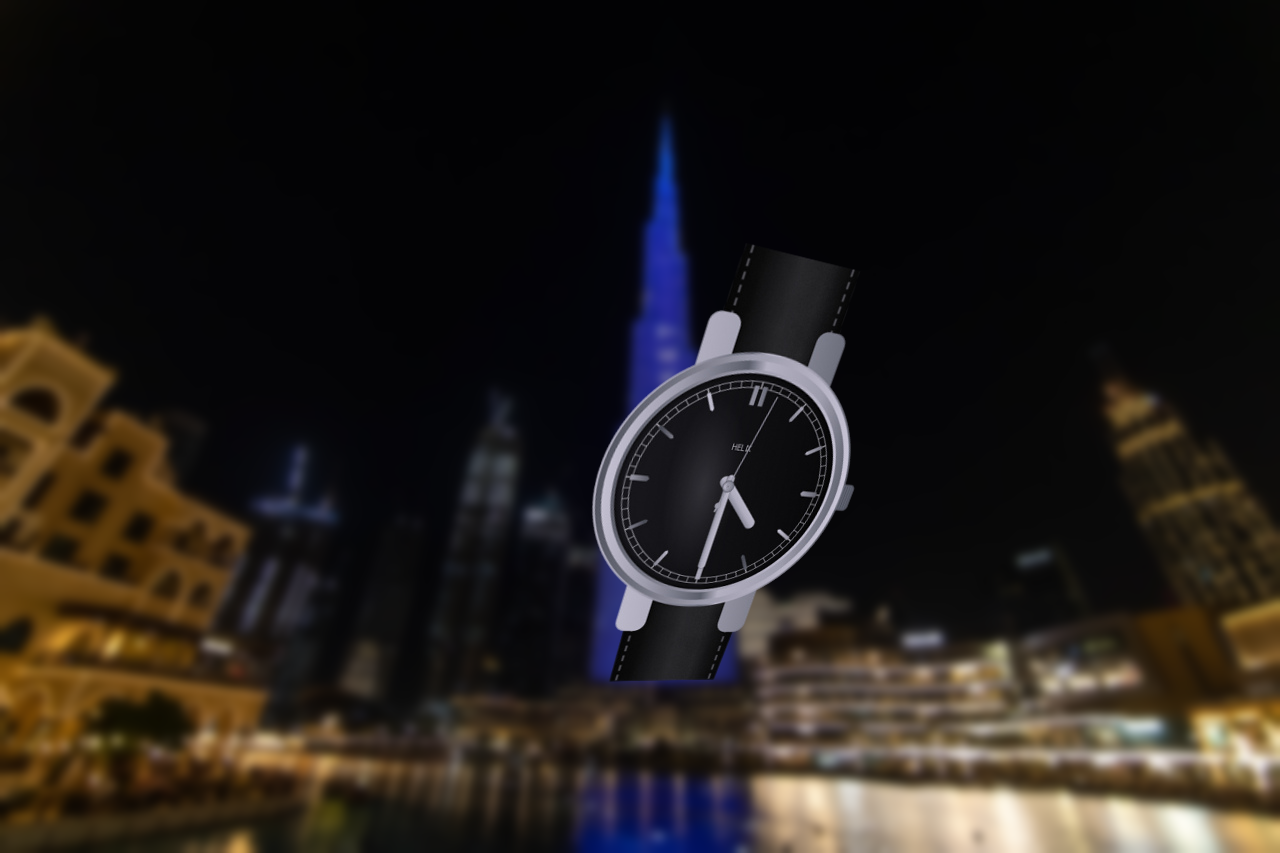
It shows 4 h 30 min 02 s
